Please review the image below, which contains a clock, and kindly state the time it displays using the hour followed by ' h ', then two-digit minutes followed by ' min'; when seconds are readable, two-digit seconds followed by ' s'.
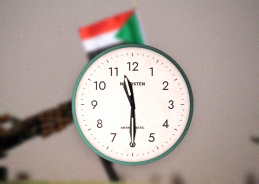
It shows 11 h 30 min
